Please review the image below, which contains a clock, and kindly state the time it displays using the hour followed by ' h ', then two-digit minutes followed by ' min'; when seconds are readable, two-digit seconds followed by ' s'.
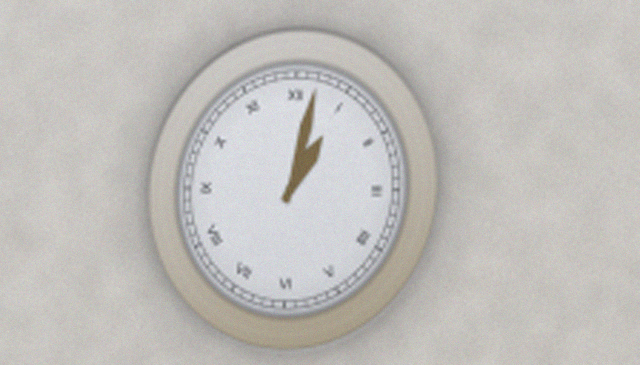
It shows 1 h 02 min
